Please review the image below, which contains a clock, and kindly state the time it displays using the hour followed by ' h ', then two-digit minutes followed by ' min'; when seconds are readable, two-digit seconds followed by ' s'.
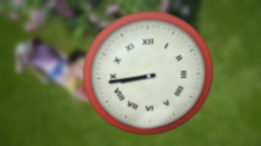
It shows 8 h 44 min
